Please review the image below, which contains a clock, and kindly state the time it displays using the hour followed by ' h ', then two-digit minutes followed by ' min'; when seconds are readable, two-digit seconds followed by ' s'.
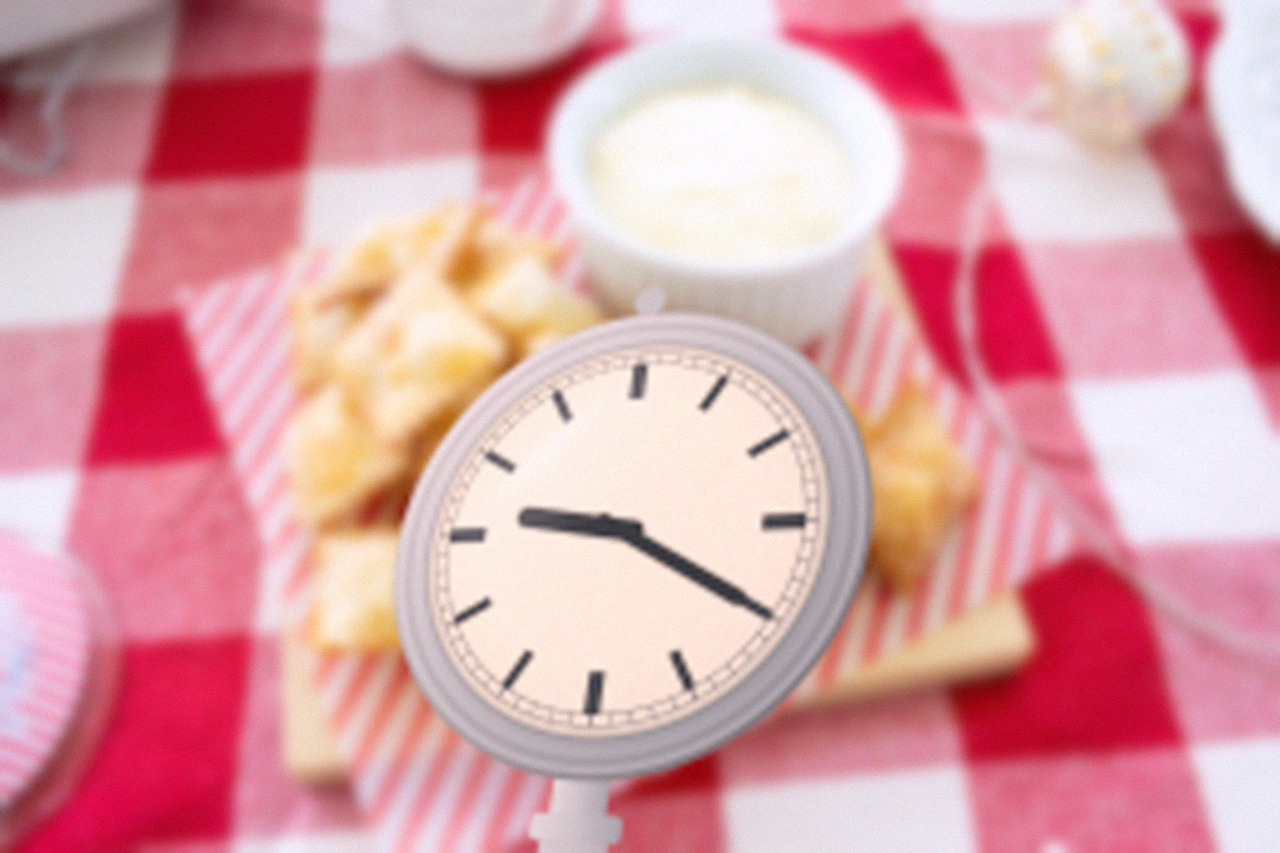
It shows 9 h 20 min
